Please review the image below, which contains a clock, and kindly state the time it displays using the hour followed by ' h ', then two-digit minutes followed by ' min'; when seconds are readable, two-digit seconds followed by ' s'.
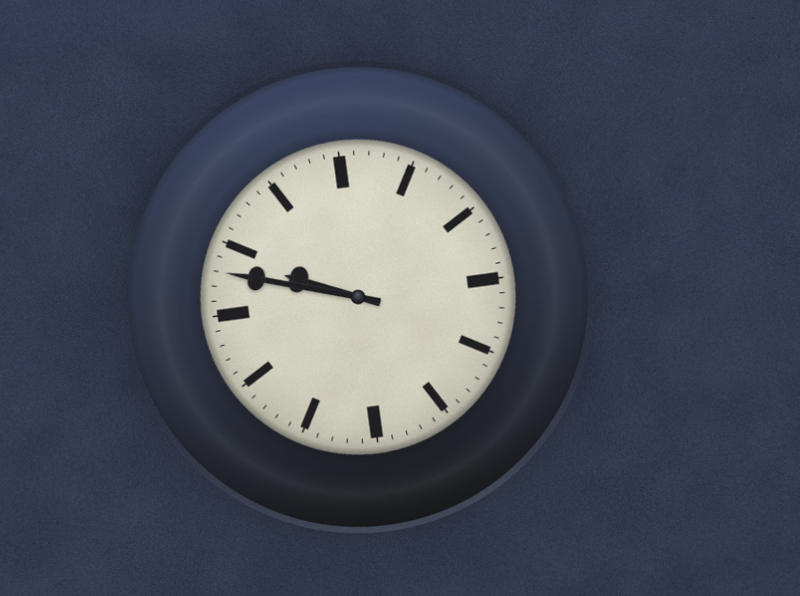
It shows 9 h 48 min
